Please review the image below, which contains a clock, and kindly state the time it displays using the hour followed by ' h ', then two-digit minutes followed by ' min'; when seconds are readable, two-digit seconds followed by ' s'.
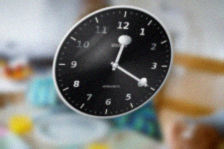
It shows 12 h 20 min
